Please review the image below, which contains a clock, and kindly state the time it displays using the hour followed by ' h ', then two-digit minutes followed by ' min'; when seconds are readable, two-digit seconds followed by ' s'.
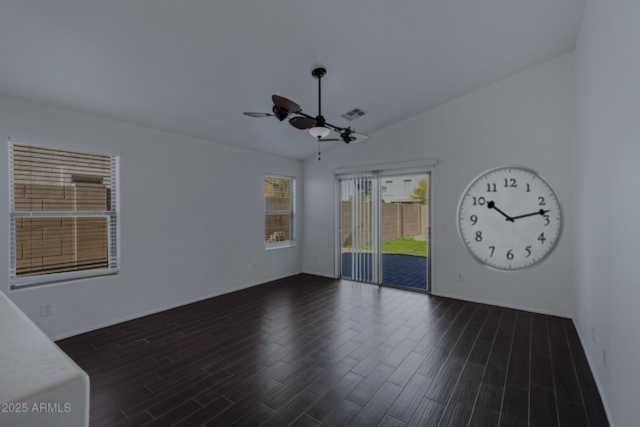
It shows 10 h 13 min
